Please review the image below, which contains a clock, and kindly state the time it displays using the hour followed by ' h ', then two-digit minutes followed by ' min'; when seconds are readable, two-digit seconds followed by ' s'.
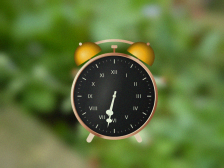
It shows 6 h 32 min
